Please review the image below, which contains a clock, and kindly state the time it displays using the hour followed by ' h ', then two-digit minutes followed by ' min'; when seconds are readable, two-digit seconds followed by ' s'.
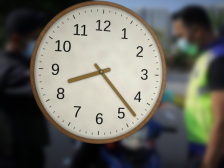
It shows 8 h 23 min
